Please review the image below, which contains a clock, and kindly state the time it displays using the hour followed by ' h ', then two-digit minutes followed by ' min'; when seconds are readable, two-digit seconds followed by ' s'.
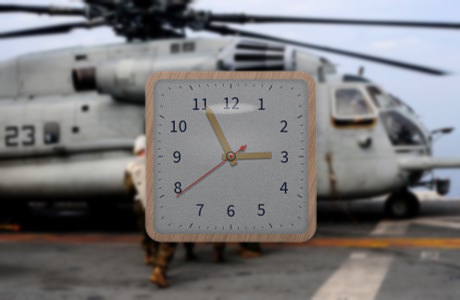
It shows 2 h 55 min 39 s
